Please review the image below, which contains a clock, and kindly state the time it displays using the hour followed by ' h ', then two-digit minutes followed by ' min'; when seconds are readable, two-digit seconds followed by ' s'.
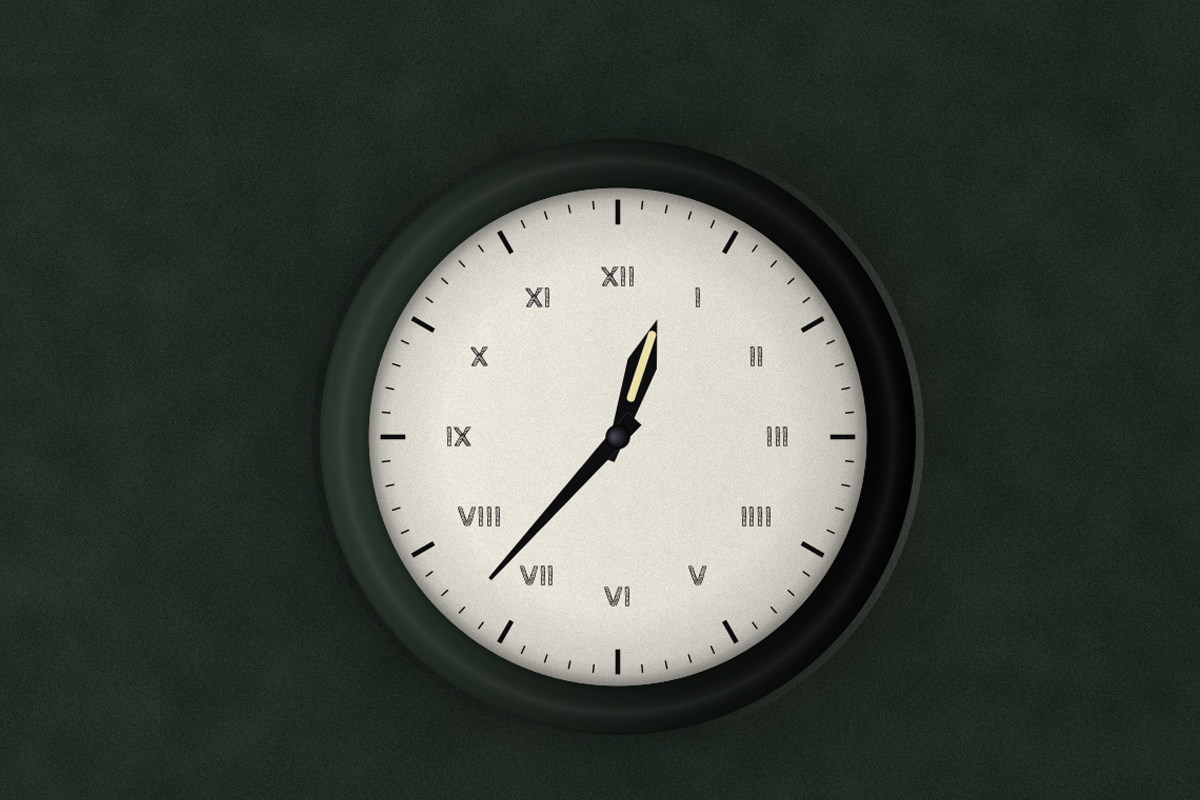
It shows 12 h 37 min
